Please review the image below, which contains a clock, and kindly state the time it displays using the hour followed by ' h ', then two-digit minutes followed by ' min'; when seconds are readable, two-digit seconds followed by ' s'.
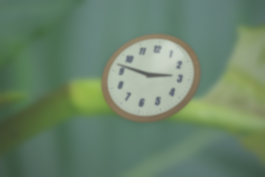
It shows 2 h 47 min
